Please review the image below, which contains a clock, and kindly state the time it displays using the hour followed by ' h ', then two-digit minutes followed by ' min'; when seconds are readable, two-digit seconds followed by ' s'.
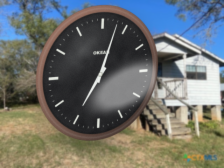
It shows 7 h 03 min
